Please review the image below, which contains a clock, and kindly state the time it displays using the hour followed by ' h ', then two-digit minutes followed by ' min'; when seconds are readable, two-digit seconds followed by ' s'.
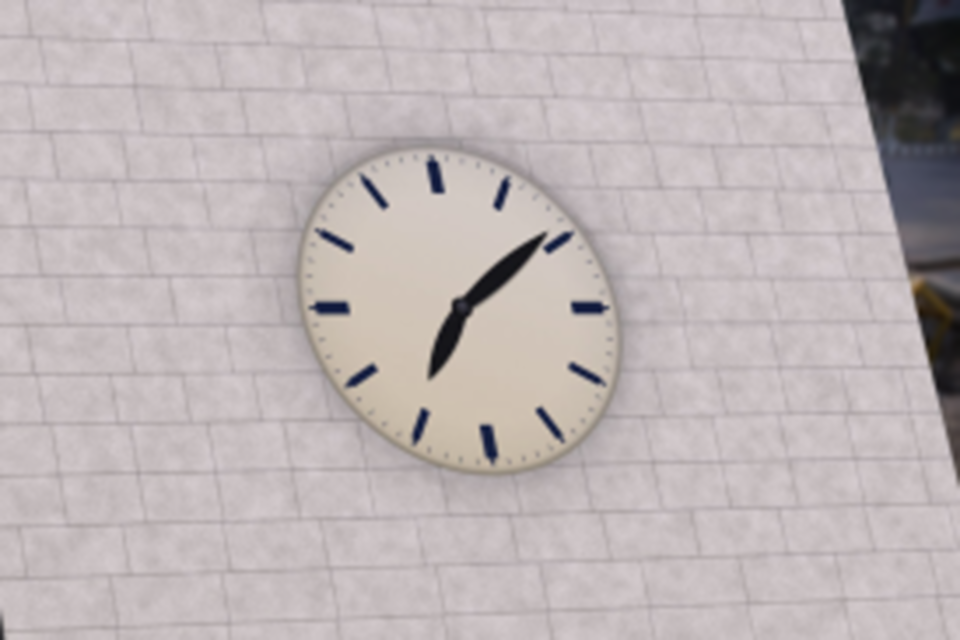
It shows 7 h 09 min
